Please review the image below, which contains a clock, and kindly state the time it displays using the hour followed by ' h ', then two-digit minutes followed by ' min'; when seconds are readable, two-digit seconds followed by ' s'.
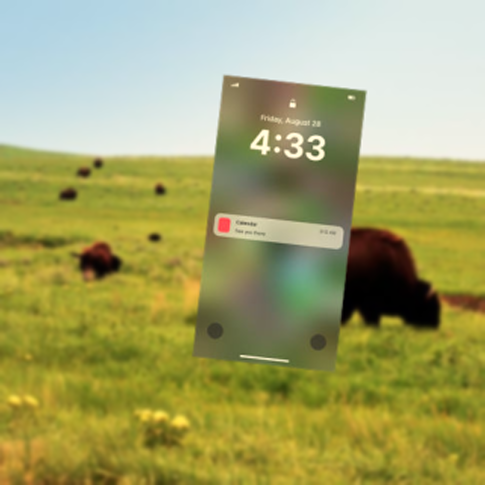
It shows 4 h 33 min
